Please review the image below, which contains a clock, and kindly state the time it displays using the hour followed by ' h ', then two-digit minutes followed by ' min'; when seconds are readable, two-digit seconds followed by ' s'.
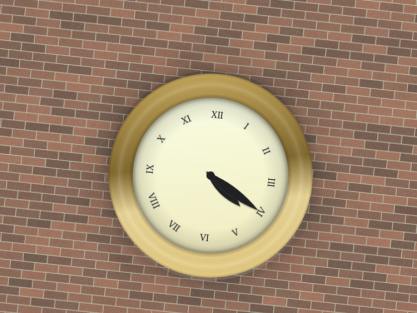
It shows 4 h 20 min
